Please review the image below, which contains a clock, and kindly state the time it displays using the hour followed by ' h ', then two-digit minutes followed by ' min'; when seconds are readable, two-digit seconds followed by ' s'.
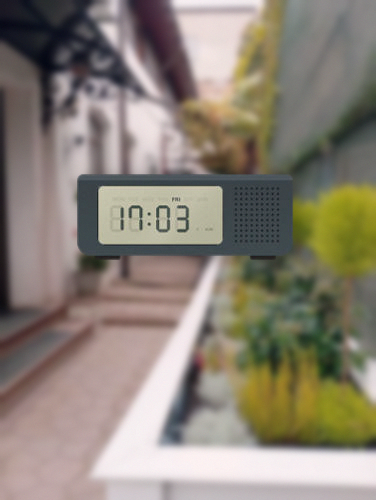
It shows 17 h 03 min
